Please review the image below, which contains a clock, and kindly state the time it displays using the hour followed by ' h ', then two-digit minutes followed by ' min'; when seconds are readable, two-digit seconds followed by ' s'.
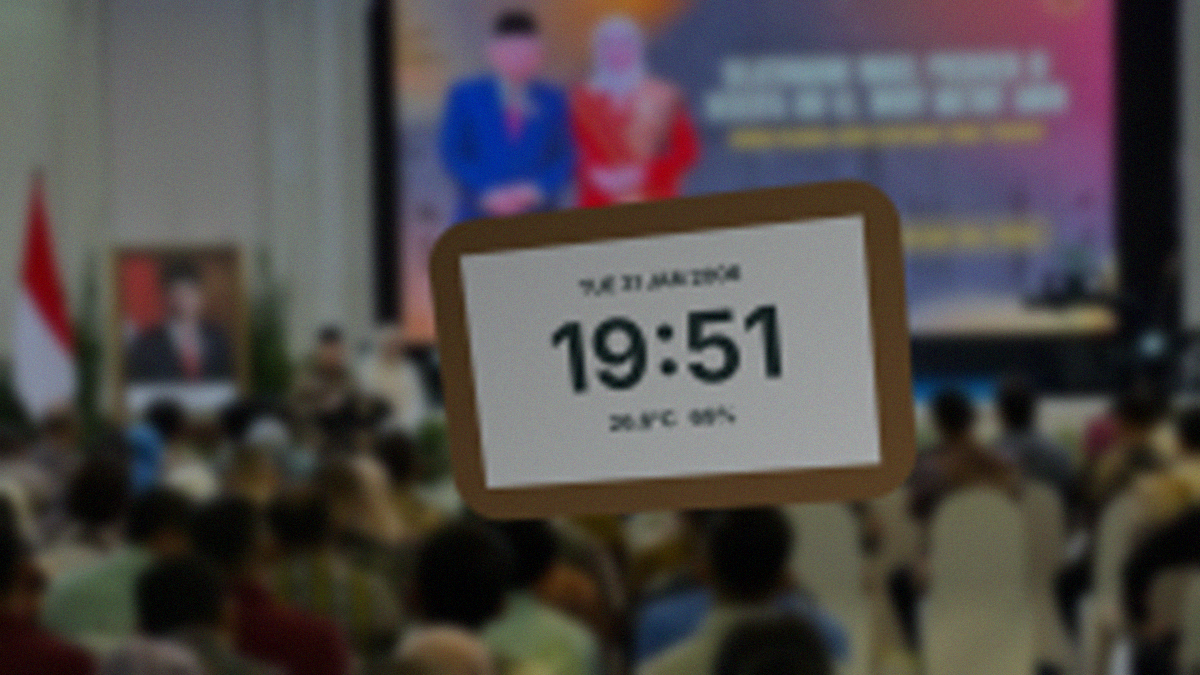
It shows 19 h 51 min
